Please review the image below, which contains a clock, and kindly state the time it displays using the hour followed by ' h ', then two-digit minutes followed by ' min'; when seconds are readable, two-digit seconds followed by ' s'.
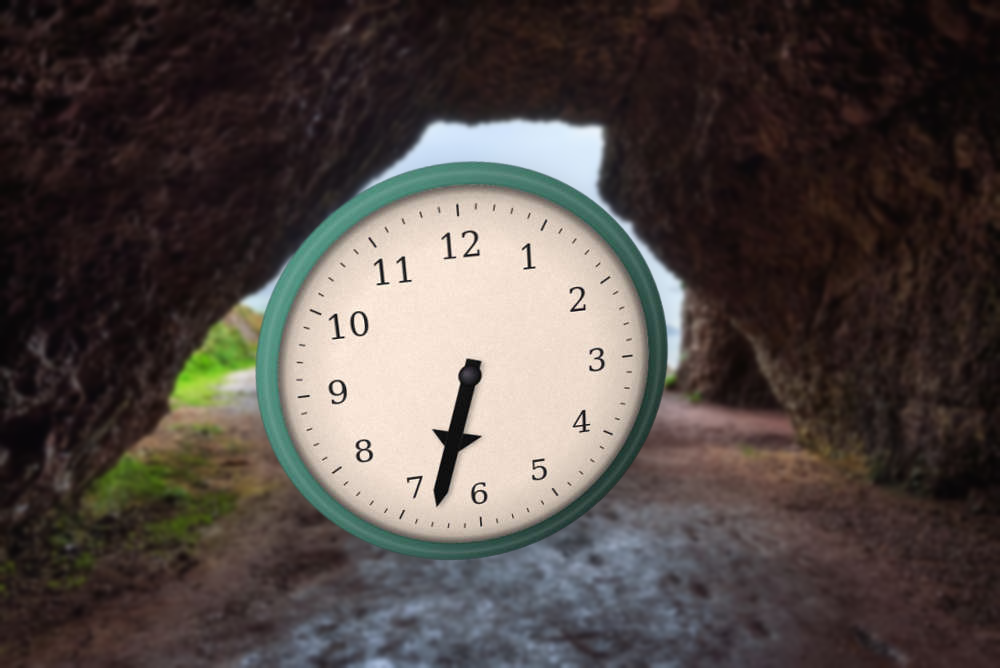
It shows 6 h 33 min
